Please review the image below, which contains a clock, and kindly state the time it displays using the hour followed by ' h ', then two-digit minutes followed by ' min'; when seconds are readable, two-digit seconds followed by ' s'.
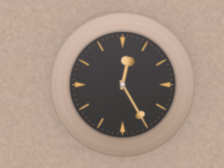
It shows 12 h 25 min
